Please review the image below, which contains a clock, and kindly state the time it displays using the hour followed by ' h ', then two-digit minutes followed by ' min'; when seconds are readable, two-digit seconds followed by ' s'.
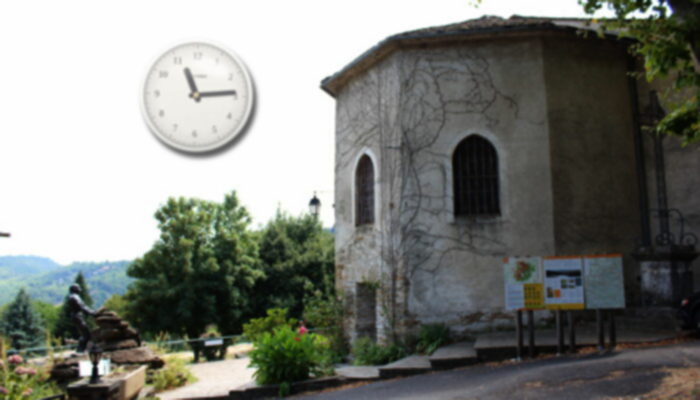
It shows 11 h 14 min
